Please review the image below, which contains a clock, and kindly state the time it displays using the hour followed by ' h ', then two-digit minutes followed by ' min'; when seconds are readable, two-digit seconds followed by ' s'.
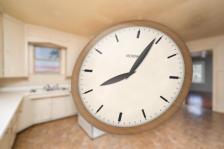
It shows 8 h 04 min
